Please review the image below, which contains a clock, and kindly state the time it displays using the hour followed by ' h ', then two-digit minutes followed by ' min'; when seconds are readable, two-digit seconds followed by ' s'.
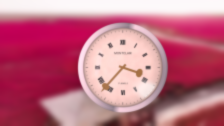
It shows 3 h 37 min
